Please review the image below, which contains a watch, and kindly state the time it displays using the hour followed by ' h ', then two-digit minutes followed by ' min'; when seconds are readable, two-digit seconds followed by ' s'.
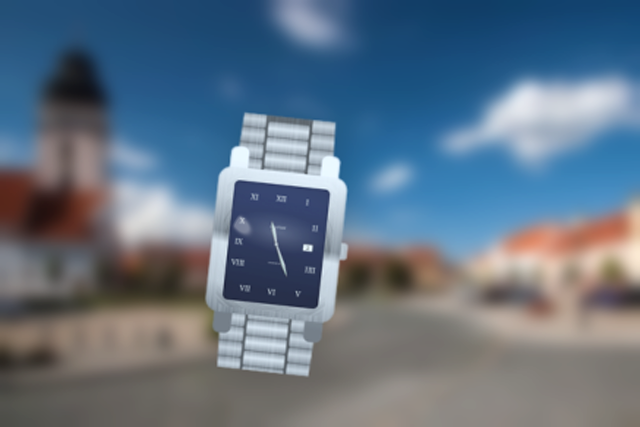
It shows 11 h 26 min
